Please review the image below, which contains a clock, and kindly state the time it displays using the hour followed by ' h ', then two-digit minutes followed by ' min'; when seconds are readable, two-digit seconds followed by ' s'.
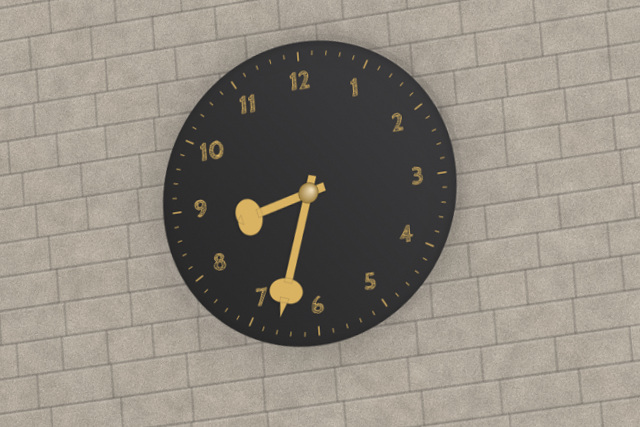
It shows 8 h 33 min
